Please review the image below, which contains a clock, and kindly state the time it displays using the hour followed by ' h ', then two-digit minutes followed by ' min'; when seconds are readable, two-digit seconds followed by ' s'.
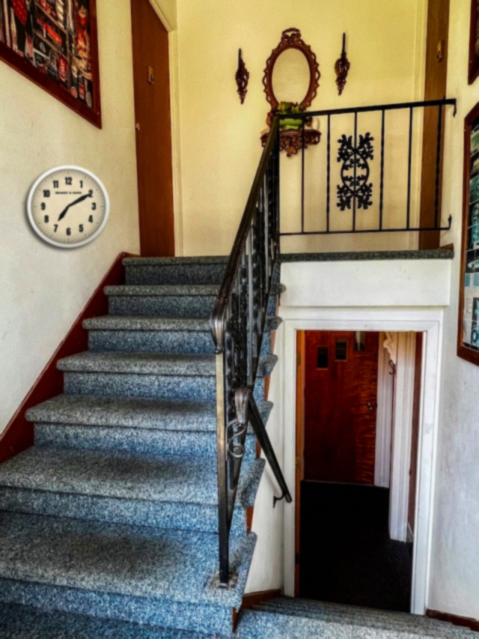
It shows 7 h 10 min
